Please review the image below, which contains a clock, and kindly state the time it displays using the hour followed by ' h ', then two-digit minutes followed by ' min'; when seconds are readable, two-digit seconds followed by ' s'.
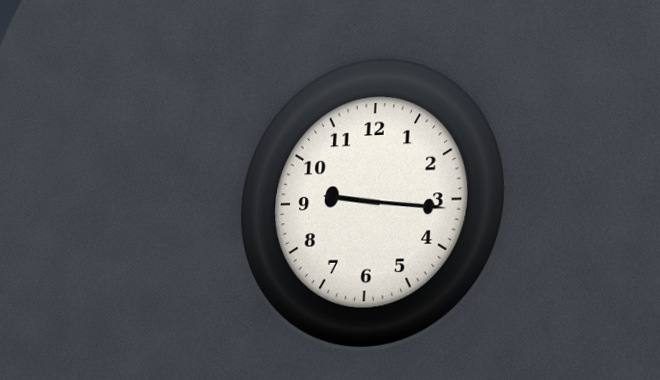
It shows 9 h 16 min
